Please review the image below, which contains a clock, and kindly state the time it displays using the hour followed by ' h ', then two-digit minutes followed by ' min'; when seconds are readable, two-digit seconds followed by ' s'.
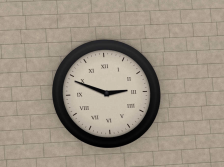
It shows 2 h 49 min
